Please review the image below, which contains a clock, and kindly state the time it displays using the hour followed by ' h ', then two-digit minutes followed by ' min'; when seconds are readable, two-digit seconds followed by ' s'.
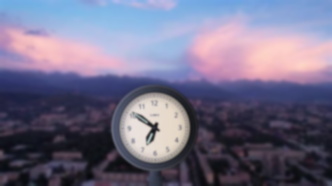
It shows 6 h 51 min
